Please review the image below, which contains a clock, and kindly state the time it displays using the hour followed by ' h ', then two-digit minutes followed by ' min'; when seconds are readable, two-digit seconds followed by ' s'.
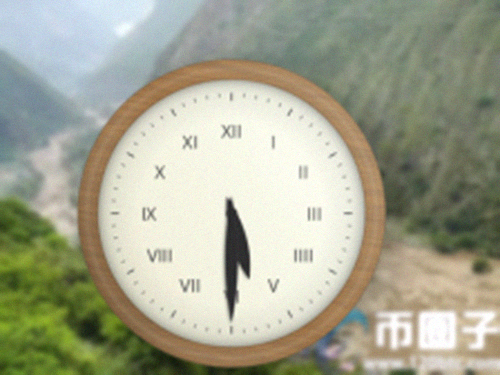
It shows 5 h 30 min
